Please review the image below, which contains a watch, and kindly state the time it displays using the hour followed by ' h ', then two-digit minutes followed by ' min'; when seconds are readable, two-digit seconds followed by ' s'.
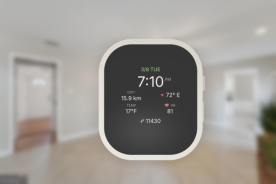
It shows 7 h 10 min
